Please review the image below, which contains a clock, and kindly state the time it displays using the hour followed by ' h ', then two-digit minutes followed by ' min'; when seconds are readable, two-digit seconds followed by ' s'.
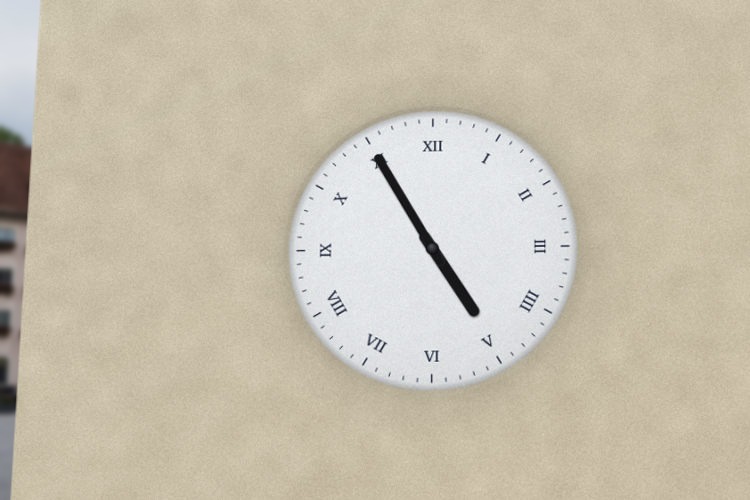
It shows 4 h 55 min
